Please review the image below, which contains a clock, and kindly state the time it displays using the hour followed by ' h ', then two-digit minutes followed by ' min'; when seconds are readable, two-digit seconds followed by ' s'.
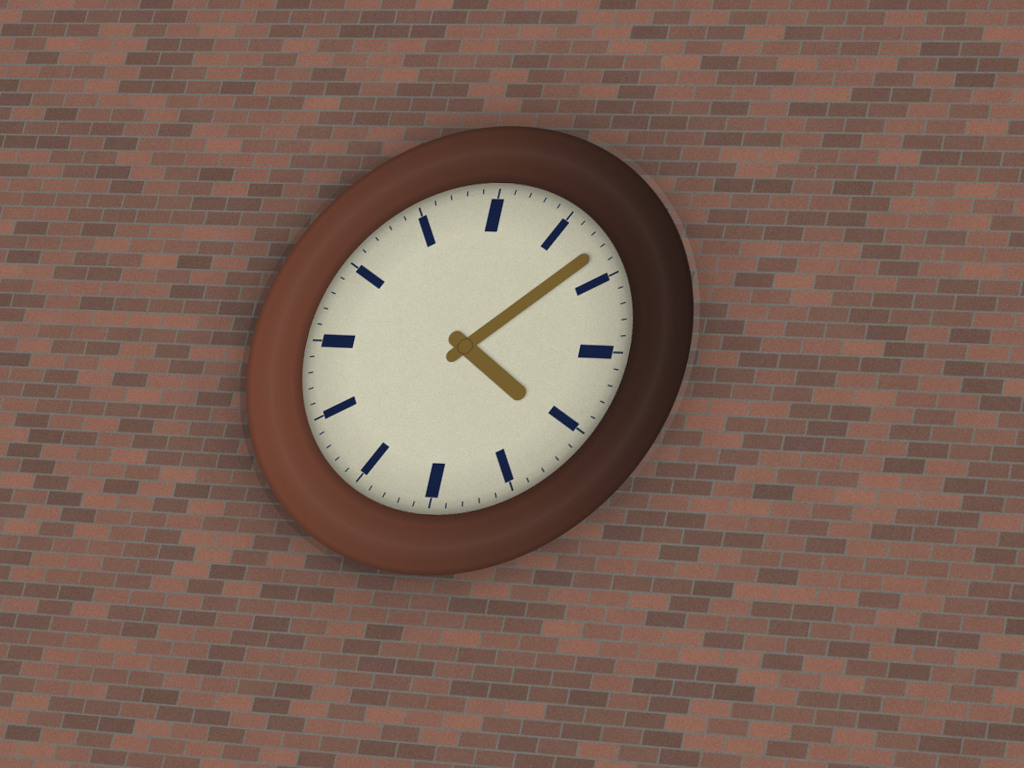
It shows 4 h 08 min
